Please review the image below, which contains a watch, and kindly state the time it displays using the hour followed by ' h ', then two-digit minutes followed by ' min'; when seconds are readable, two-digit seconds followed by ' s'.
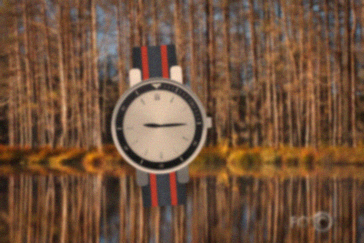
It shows 9 h 15 min
